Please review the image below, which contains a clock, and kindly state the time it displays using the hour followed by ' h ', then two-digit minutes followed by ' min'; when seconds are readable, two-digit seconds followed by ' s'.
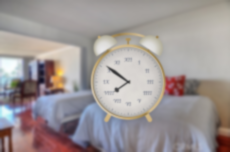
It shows 7 h 51 min
